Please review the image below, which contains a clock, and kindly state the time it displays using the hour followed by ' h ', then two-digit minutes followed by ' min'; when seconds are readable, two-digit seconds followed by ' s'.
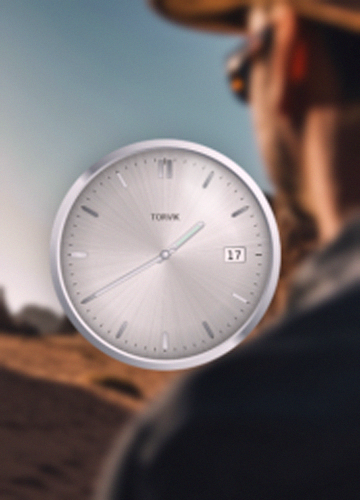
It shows 1 h 40 min
